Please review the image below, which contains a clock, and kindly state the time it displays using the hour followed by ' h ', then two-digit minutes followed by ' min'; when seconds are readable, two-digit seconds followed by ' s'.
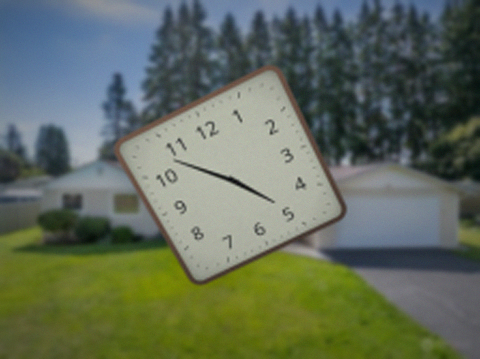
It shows 4 h 53 min
